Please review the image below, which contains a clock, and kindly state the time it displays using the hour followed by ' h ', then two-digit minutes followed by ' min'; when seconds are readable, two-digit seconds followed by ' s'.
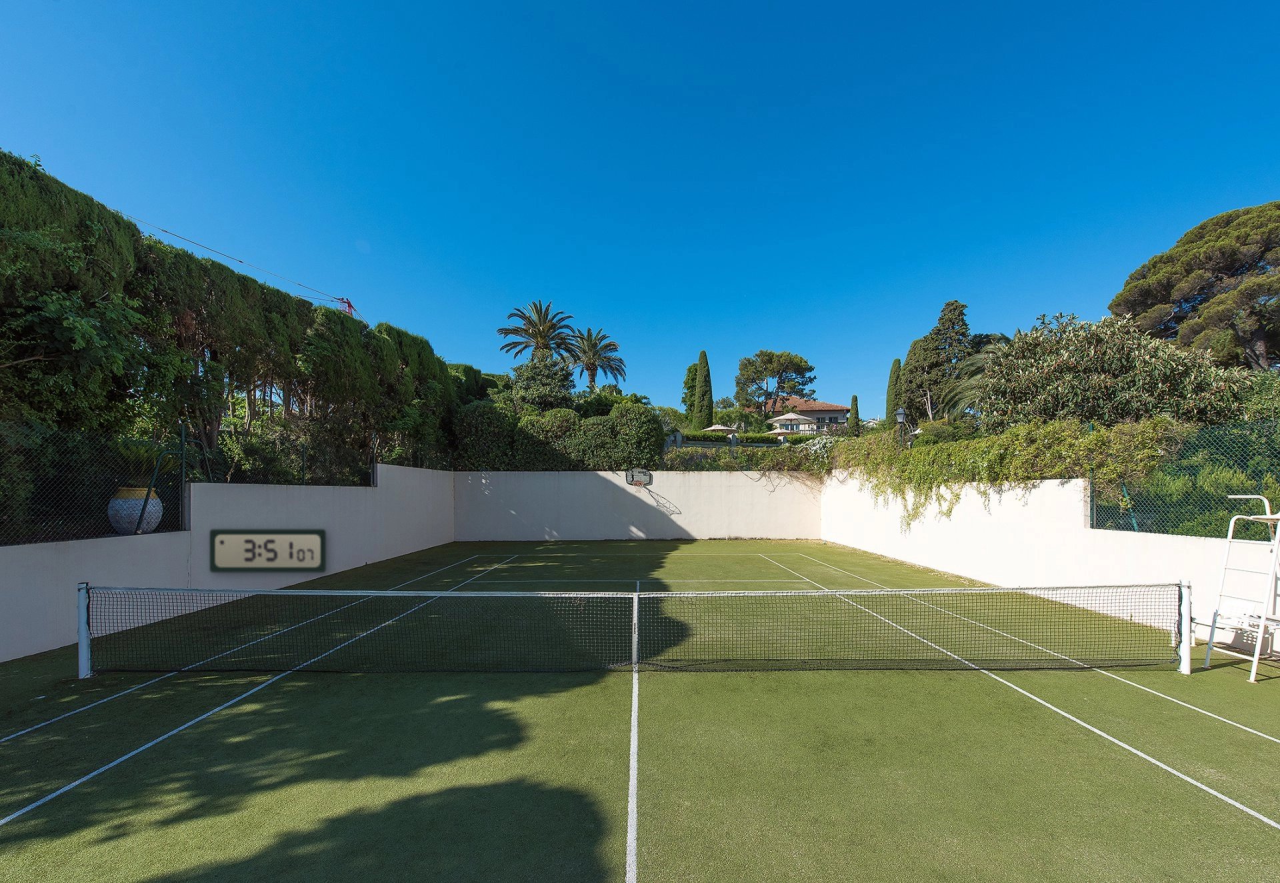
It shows 3 h 51 min 07 s
